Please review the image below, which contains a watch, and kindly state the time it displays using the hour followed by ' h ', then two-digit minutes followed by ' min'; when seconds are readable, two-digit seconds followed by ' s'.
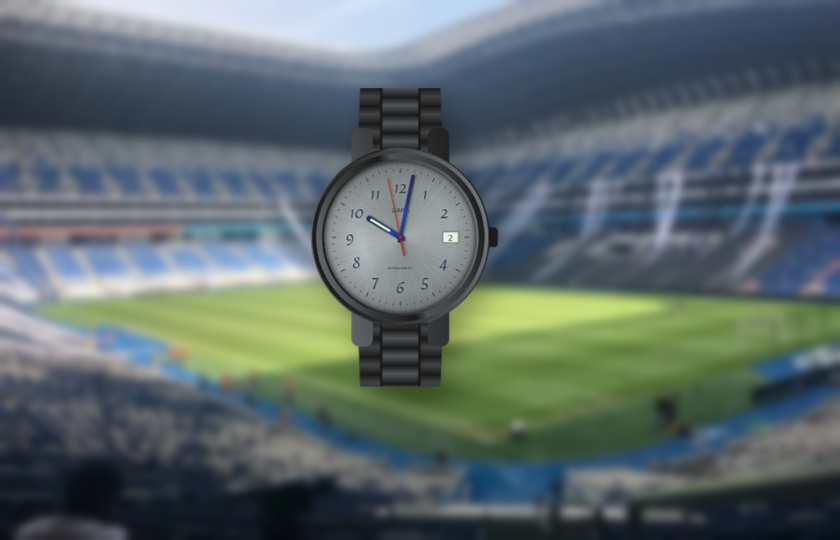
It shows 10 h 01 min 58 s
